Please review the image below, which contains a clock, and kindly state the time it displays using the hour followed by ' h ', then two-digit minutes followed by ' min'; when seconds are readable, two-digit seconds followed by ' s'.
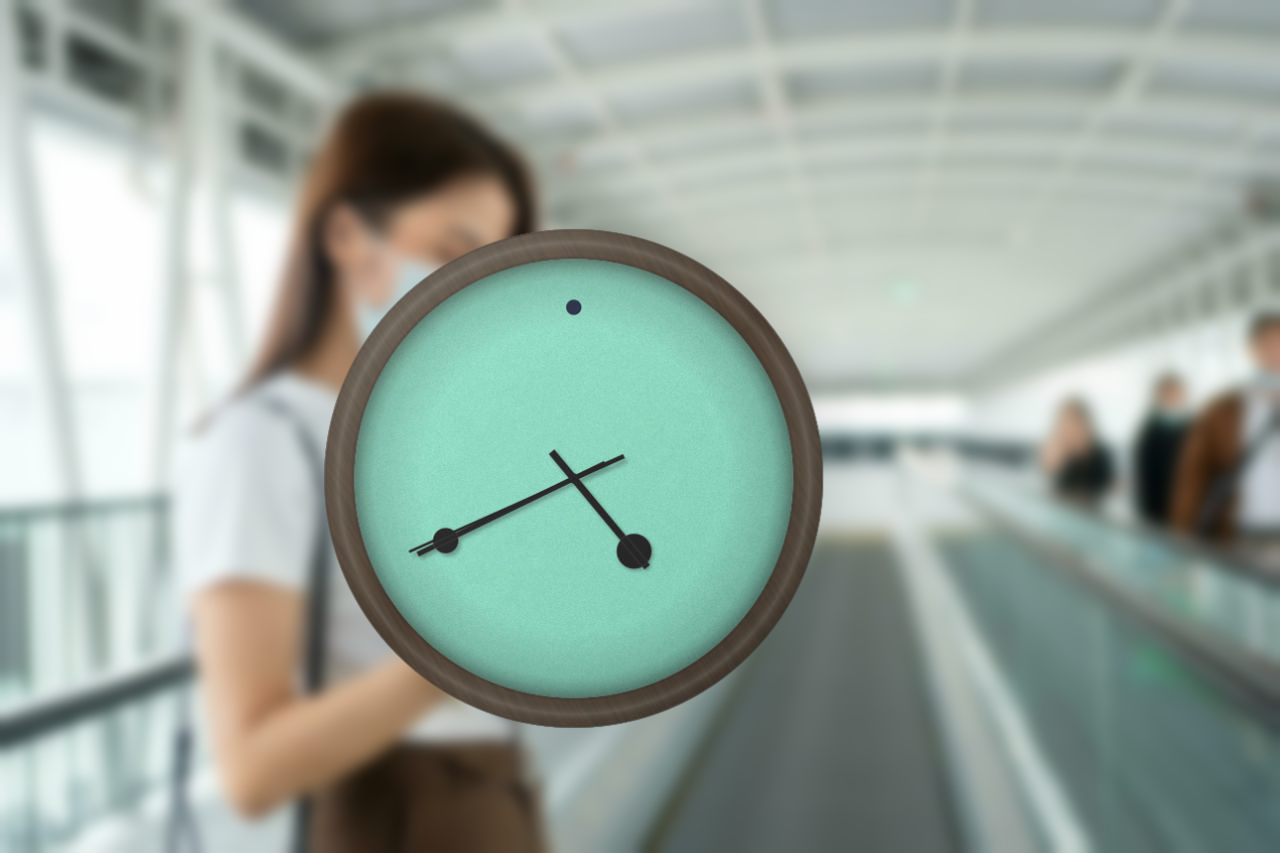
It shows 4 h 40 min 41 s
